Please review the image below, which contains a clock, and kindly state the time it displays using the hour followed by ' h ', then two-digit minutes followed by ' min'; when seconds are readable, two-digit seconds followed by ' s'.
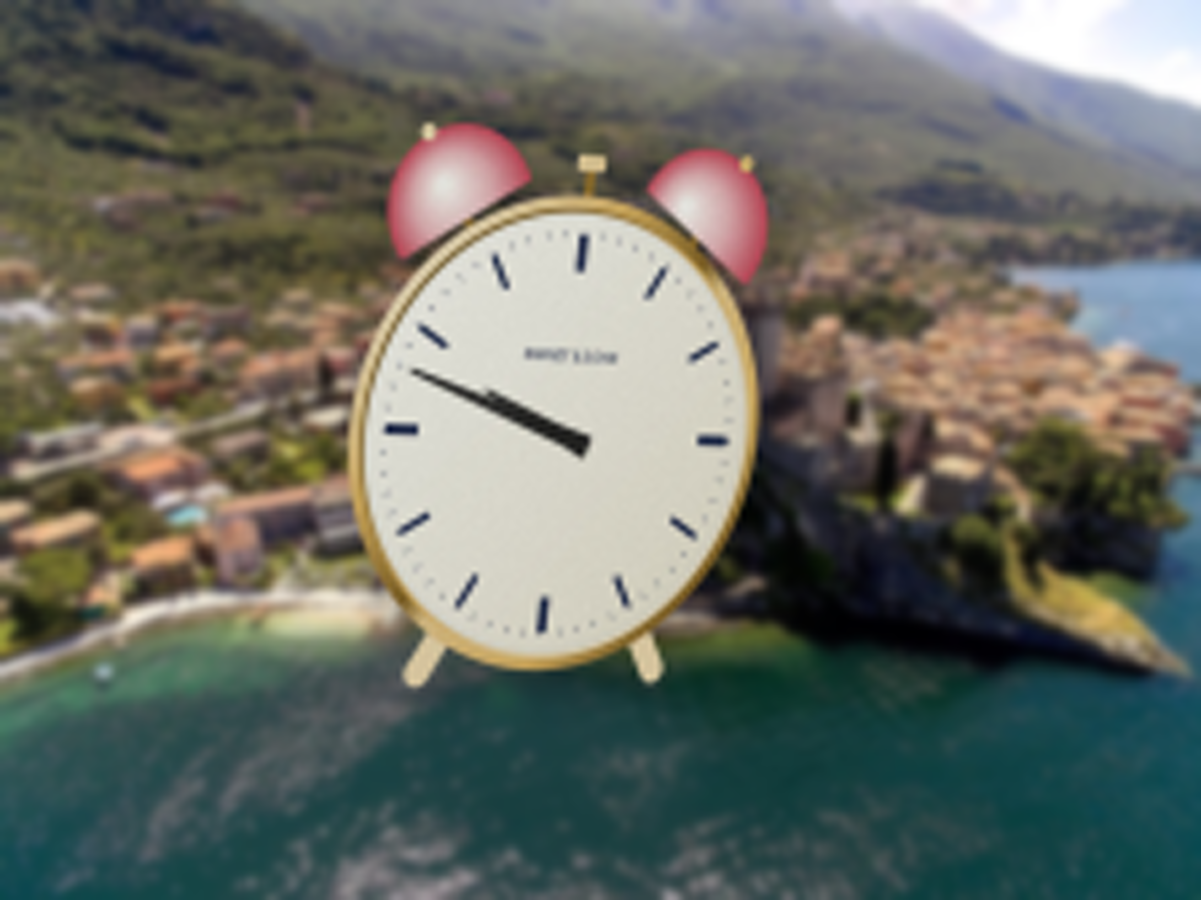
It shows 9 h 48 min
